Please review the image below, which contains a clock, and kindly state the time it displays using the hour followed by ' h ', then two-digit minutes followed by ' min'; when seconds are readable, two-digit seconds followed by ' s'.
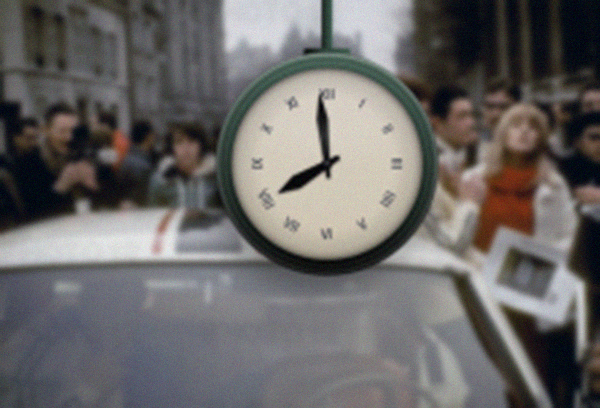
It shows 7 h 59 min
